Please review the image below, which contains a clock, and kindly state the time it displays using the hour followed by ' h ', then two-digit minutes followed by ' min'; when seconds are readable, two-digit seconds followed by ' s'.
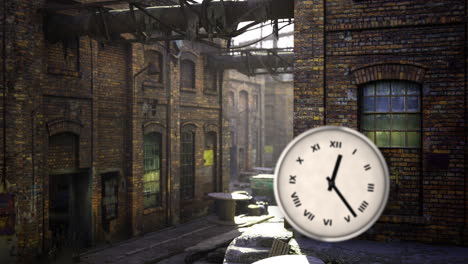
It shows 12 h 23 min
